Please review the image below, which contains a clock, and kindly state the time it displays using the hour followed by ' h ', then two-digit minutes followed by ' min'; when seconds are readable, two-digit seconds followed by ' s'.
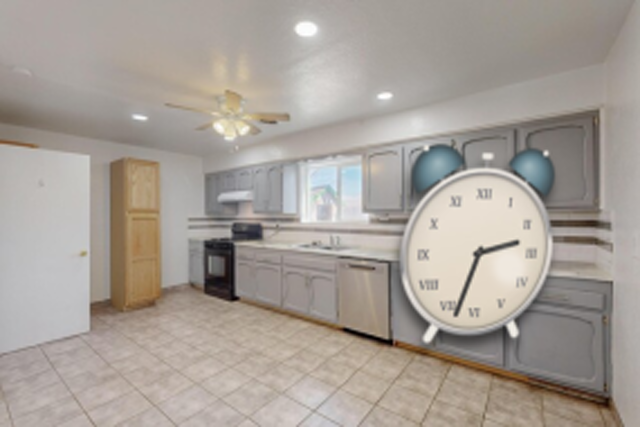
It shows 2 h 33 min
